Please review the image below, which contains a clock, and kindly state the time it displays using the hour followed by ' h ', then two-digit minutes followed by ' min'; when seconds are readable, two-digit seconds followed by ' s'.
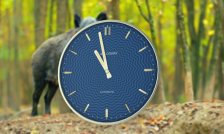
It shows 10 h 58 min
